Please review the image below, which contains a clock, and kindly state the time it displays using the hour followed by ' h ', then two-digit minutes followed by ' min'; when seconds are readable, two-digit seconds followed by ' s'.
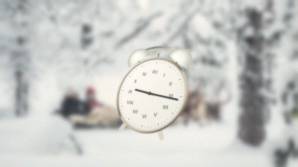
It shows 9 h 16 min
